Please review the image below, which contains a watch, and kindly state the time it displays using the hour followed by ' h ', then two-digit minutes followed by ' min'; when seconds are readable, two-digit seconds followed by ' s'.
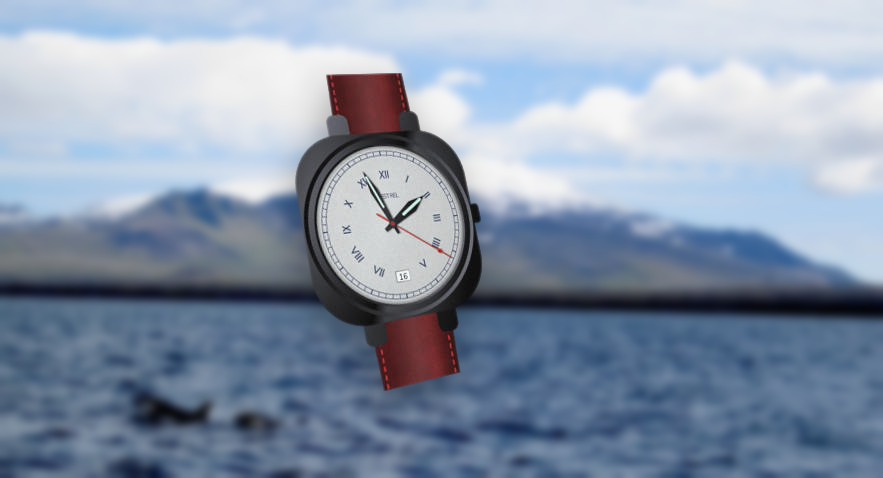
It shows 1 h 56 min 21 s
